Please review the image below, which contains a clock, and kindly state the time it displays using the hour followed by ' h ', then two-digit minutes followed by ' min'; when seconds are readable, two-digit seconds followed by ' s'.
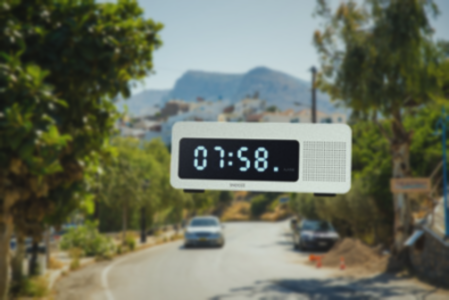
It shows 7 h 58 min
